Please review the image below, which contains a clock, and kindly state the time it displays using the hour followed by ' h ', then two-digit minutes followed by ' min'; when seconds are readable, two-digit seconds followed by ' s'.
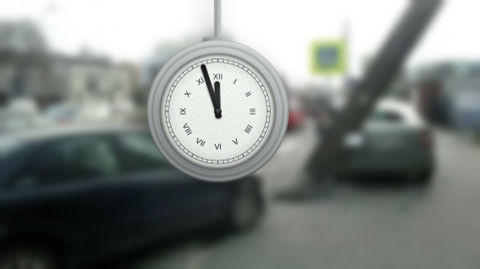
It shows 11 h 57 min
